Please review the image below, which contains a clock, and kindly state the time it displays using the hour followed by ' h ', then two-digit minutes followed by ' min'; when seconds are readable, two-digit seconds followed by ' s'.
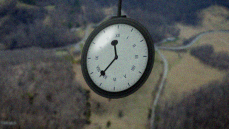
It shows 11 h 37 min
